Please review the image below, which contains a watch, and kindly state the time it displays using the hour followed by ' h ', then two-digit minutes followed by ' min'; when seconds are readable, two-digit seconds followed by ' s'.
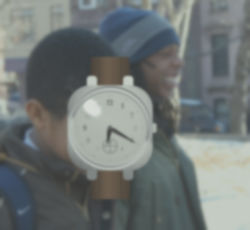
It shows 6 h 20 min
